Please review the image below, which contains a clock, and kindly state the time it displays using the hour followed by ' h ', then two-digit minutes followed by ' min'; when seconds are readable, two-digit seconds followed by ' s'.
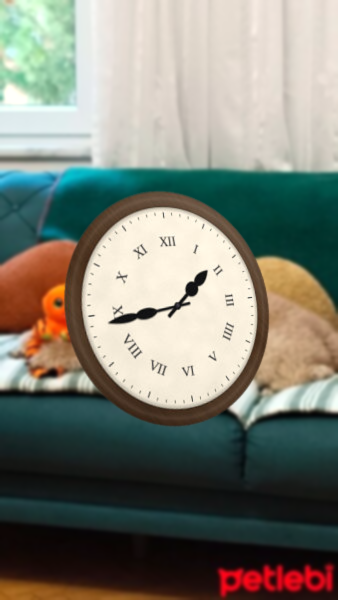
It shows 1 h 44 min
